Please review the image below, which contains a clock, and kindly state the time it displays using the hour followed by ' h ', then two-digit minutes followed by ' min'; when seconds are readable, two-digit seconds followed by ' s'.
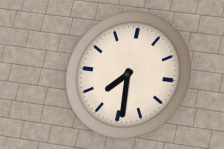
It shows 7 h 29 min
